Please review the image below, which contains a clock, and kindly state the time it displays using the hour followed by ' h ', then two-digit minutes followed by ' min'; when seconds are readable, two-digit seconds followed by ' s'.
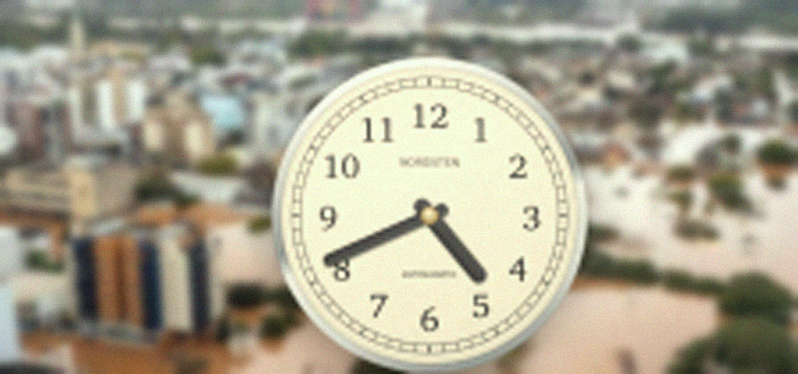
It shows 4 h 41 min
